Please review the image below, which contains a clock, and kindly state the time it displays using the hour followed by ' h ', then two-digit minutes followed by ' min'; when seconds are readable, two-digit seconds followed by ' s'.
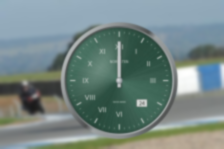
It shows 12 h 00 min
